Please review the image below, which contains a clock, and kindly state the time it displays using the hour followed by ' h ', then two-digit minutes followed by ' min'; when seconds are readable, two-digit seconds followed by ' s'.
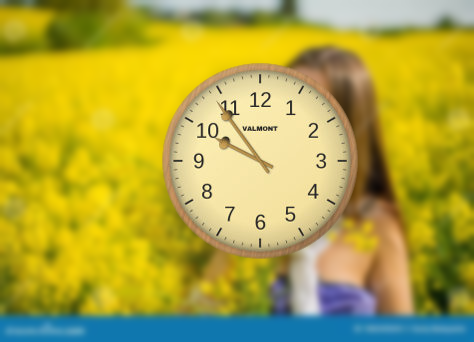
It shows 9 h 54 min
